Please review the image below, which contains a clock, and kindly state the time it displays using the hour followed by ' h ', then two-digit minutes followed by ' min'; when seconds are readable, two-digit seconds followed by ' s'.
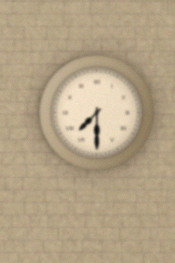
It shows 7 h 30 min
